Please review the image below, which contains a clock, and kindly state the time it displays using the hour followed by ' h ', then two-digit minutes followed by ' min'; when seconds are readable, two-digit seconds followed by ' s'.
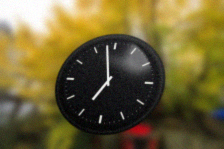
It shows 6 h 58 min
